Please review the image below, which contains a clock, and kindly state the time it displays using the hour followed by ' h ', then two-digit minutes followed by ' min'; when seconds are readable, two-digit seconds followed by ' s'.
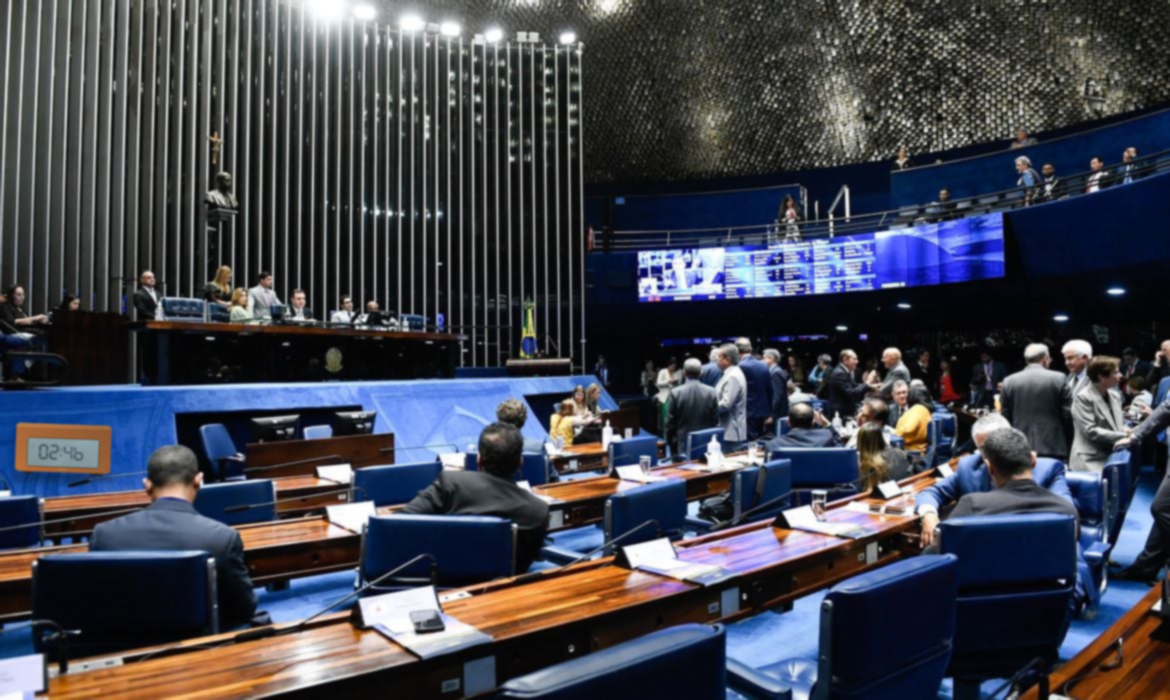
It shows 2 h 46 min
